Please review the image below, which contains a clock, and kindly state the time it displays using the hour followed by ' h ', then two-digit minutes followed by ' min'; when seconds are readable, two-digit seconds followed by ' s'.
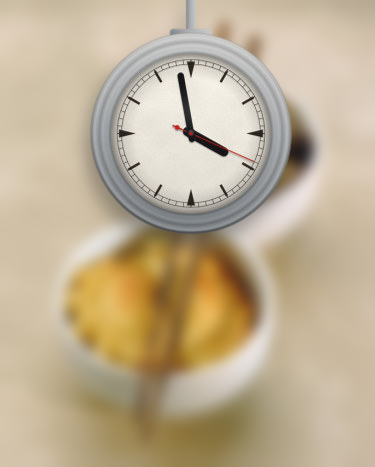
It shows 3 h 58 min 19 s
